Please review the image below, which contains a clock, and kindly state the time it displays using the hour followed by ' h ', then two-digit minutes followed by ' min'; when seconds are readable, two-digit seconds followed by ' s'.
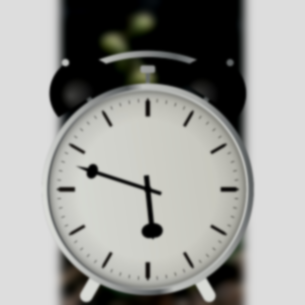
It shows 5 h 48 min
